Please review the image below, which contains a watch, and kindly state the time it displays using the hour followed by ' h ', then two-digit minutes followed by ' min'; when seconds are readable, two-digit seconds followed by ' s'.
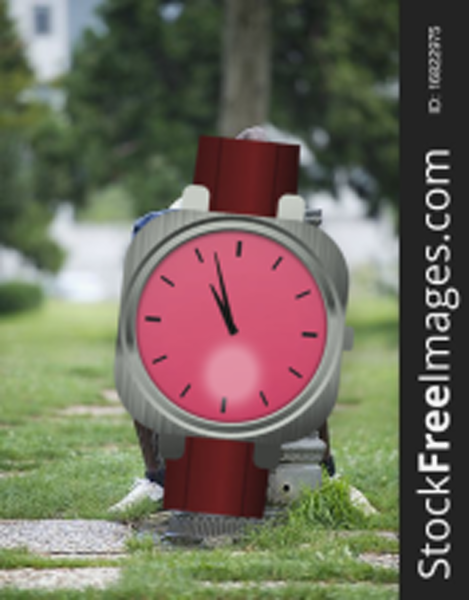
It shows 10 h 57 min
